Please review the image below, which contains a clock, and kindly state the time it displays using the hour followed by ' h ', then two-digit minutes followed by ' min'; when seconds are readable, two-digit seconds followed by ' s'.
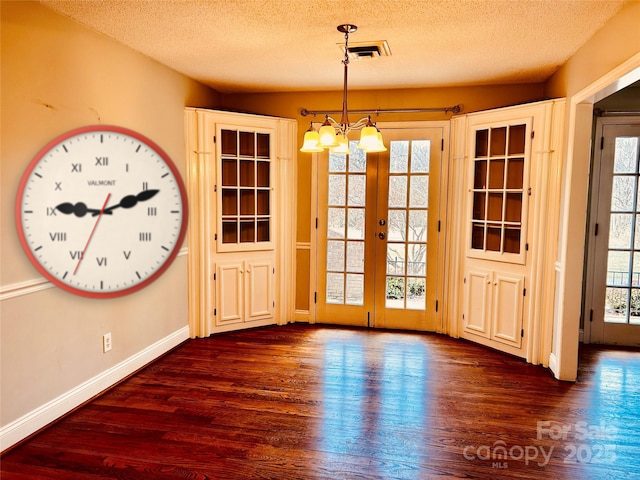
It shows 9 h 11 min 34 s
